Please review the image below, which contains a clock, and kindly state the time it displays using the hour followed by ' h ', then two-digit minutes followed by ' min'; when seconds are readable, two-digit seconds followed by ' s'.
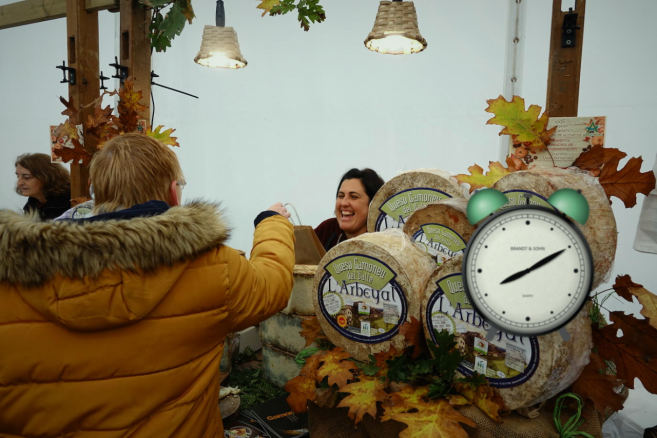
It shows 8 h 10 min
